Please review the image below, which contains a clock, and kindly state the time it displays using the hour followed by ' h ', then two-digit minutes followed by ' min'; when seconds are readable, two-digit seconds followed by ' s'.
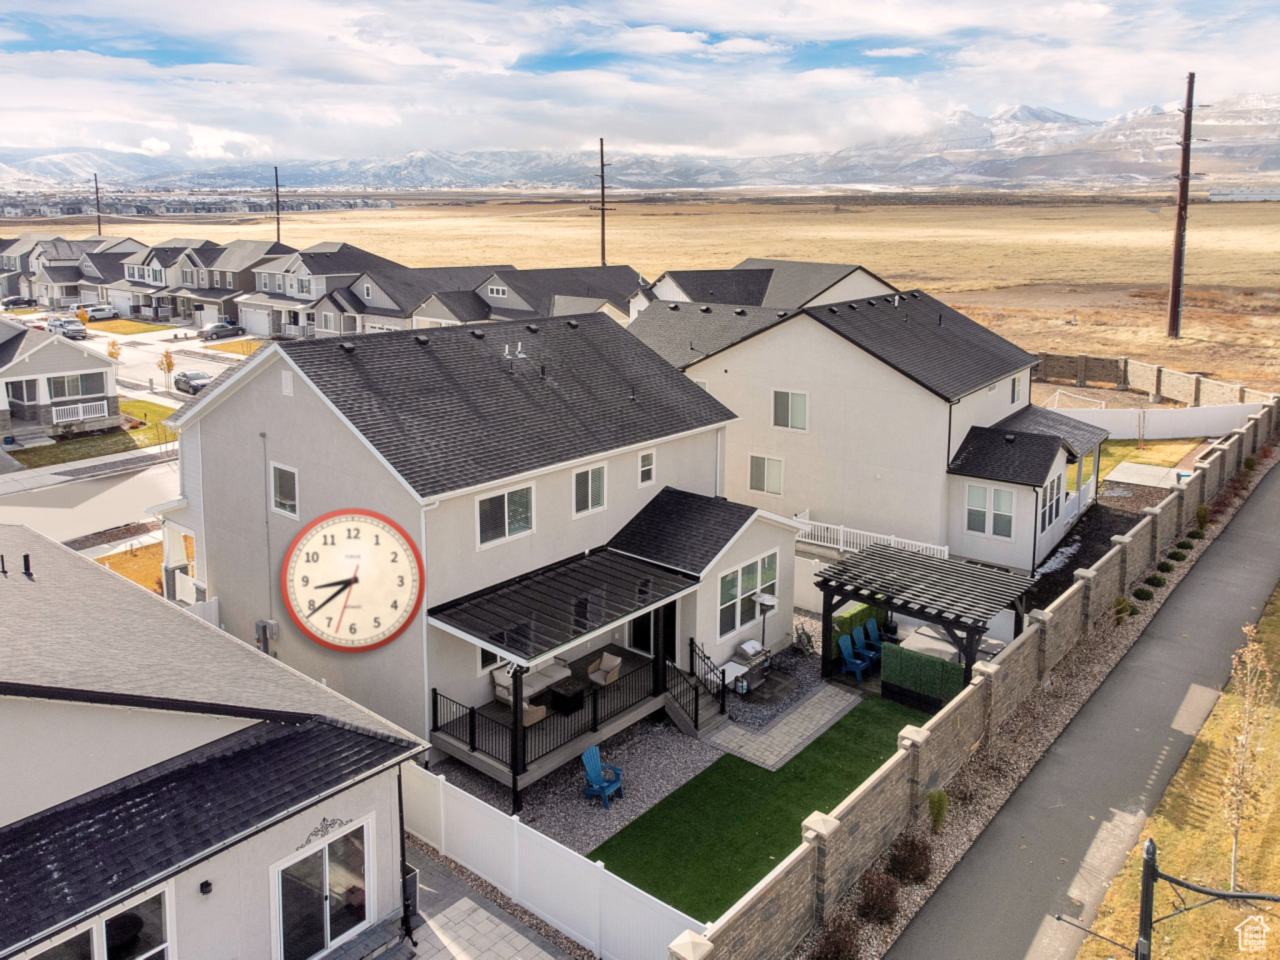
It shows 8 h 38 min 33 s
